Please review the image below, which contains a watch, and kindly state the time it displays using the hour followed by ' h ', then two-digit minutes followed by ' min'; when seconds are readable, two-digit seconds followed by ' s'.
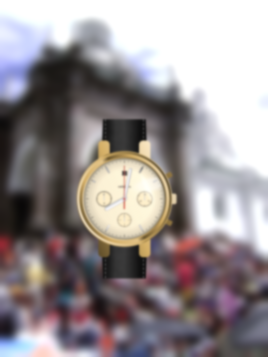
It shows 8 h 02 min
